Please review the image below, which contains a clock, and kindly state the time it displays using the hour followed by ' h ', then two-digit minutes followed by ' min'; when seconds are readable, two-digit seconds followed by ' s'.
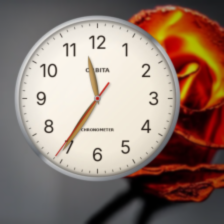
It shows 11 h 35 min 36 s
